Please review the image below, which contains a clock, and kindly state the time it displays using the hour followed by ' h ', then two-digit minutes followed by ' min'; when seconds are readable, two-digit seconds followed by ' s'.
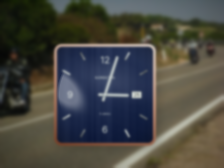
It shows 3 h 03 min
